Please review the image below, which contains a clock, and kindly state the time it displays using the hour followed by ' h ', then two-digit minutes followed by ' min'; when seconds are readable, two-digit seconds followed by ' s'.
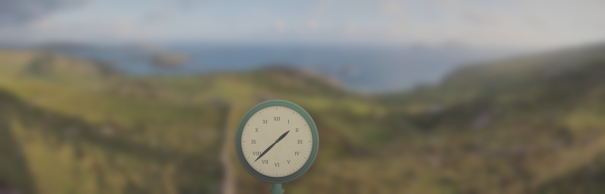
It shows 1 h 38 min
